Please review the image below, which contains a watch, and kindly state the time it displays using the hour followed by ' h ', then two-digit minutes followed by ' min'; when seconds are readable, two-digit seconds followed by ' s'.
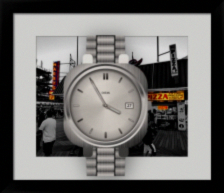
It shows 3 h 55 min
